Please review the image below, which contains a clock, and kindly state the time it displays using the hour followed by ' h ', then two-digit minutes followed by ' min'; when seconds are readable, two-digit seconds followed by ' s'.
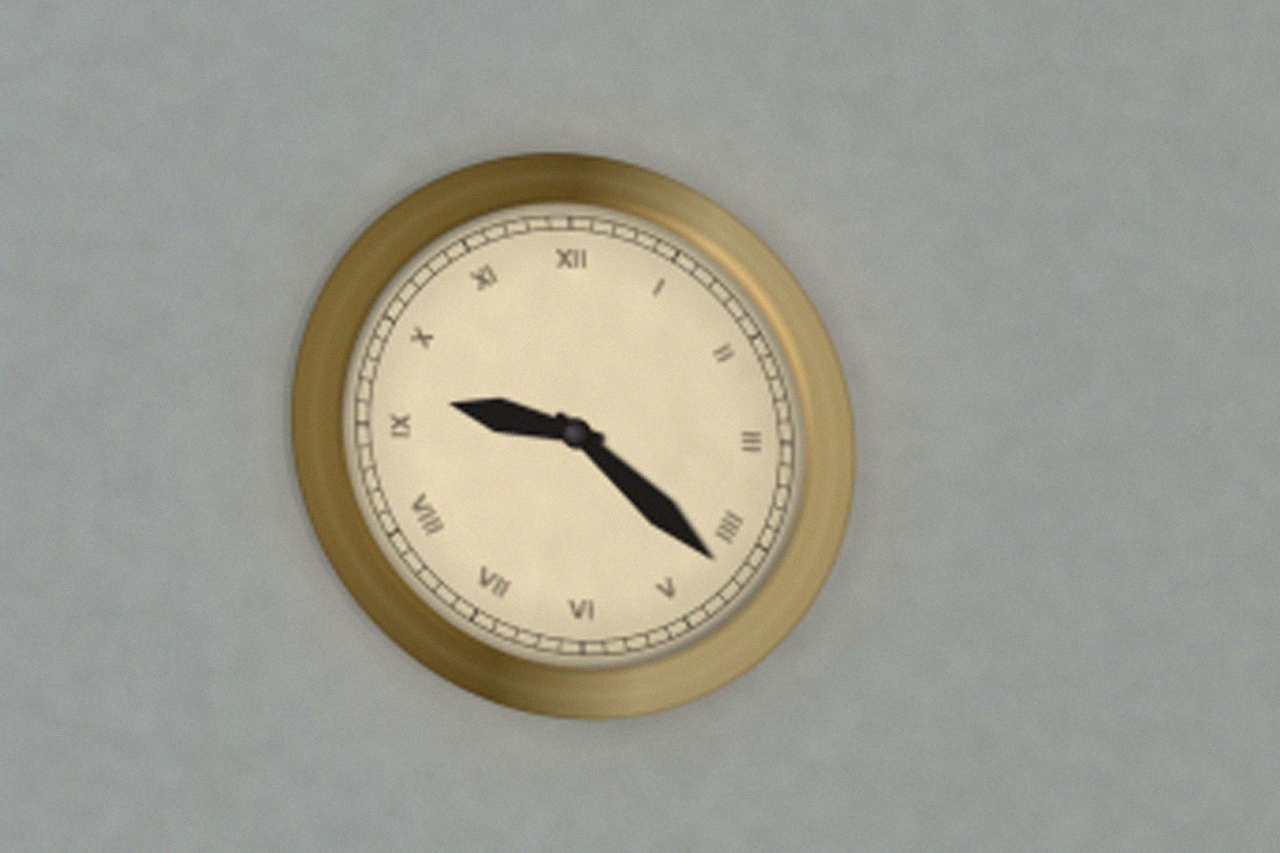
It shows 9 h 22 min
